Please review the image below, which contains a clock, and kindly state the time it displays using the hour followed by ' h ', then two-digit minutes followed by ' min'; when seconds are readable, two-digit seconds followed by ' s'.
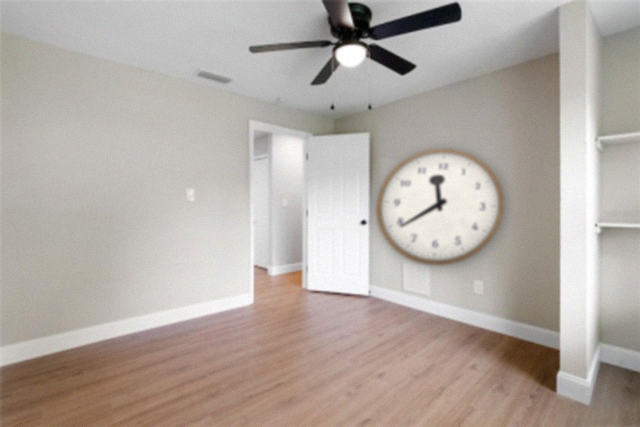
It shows 11 h 39 min
